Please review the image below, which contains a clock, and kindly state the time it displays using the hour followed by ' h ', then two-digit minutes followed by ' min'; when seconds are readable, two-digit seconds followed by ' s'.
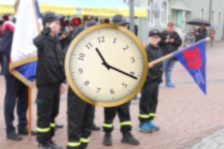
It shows 11 h 21 min
